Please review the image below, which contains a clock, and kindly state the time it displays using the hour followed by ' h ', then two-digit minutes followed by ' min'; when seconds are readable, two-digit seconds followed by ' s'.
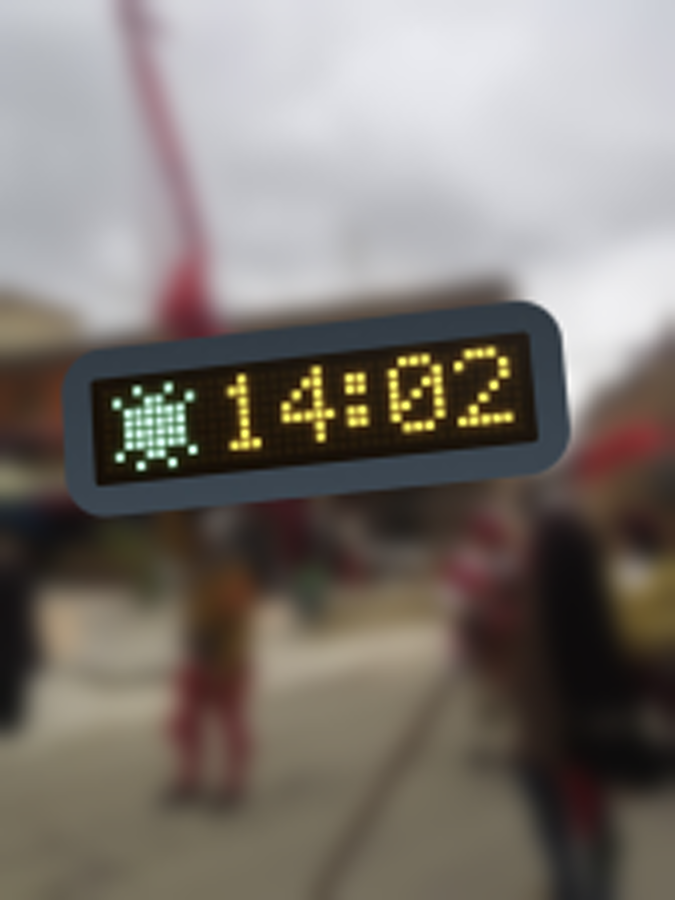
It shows 14 h 02 min
